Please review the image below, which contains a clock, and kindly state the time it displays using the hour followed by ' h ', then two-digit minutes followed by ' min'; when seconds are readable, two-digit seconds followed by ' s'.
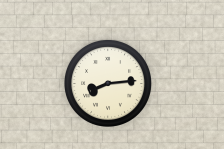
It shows 8 h 14 min
